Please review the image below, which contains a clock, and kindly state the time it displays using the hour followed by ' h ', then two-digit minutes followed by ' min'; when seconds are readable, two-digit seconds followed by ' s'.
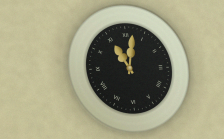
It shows 11 h 02 min
